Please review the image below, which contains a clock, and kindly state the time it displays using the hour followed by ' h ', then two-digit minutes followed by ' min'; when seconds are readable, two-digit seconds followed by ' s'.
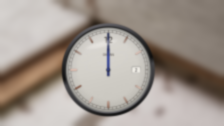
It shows 12 h 00 min
